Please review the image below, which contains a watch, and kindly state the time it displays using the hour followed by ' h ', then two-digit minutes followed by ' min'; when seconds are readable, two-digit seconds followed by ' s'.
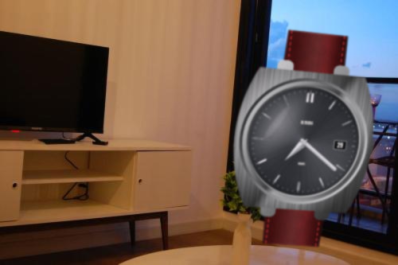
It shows 7 h 21 min
